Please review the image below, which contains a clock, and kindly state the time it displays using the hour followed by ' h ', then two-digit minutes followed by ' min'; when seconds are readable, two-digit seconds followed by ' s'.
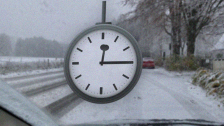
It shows 12 h 15 min
